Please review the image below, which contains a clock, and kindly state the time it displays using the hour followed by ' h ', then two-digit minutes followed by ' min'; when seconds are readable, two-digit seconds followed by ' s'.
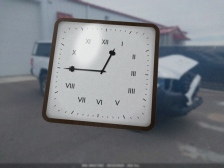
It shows 12 h 45 min
